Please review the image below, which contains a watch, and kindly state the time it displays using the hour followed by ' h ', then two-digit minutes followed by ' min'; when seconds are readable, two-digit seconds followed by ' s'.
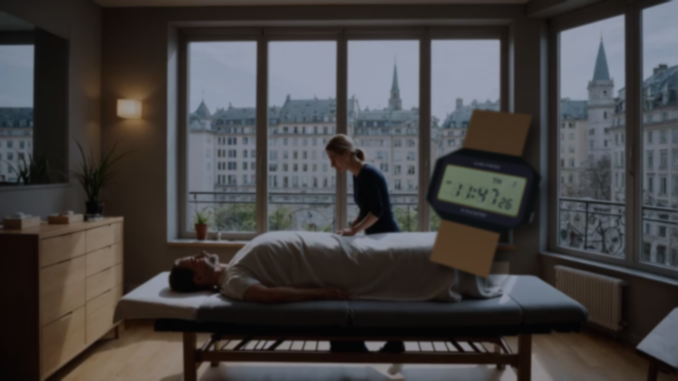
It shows 11 h 47 min
